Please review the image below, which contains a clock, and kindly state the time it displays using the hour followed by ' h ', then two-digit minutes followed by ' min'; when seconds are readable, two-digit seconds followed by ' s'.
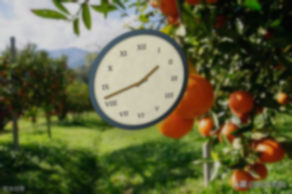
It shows 1 h 42 min
